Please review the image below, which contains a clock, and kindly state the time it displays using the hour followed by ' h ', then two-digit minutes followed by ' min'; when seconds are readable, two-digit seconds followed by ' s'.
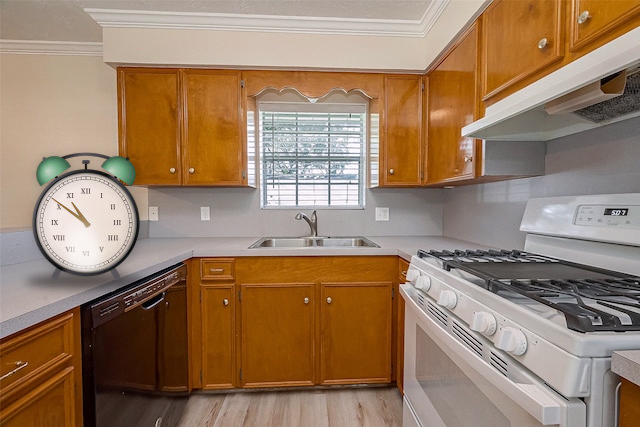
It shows 10 h 51 min
